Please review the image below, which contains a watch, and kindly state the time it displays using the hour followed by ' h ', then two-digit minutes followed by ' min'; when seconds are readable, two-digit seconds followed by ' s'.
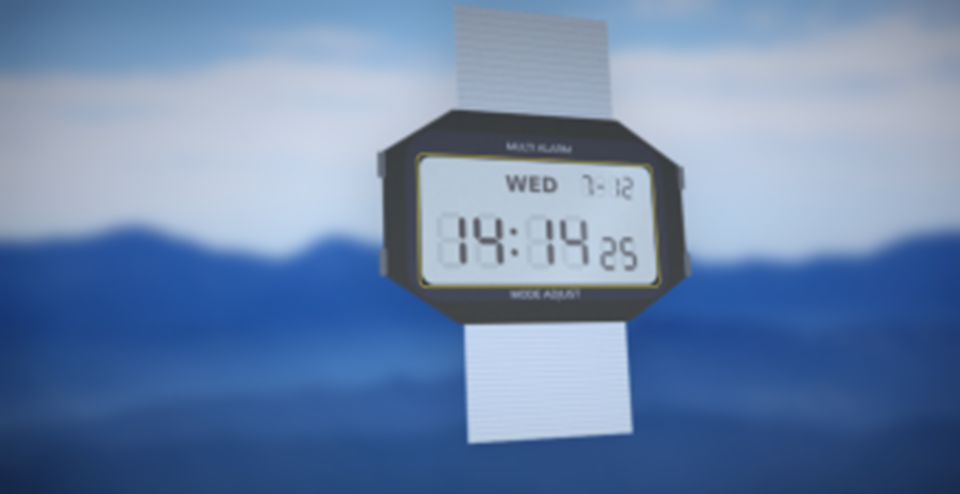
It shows 14 h 14 min 25 s
